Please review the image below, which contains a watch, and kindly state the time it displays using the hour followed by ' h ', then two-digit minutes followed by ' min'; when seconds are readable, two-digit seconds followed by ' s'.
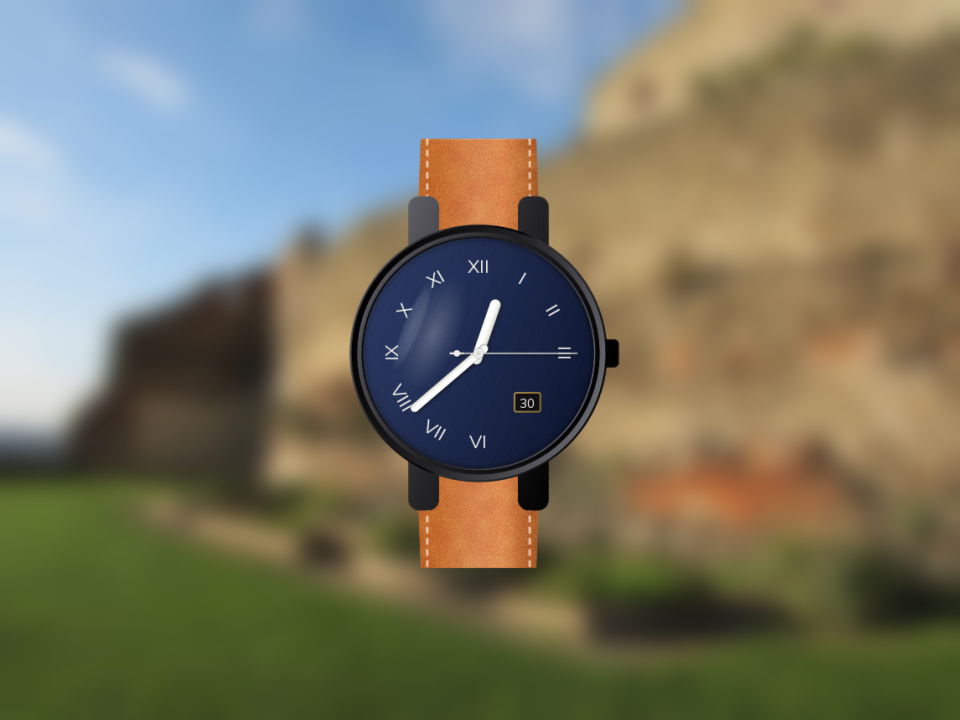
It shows 12 h 38 min 15 s
